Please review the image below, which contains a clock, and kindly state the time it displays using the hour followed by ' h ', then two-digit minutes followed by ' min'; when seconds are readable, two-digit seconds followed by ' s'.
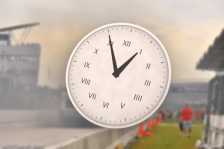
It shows 12 h 55 min
